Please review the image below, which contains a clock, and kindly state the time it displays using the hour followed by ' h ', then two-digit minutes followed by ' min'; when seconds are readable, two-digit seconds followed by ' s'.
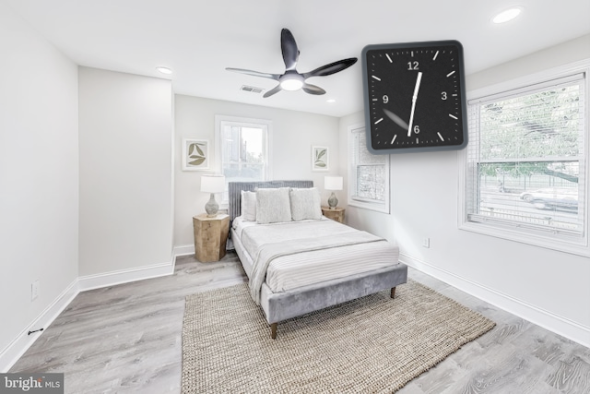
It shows 12 h 32 min
